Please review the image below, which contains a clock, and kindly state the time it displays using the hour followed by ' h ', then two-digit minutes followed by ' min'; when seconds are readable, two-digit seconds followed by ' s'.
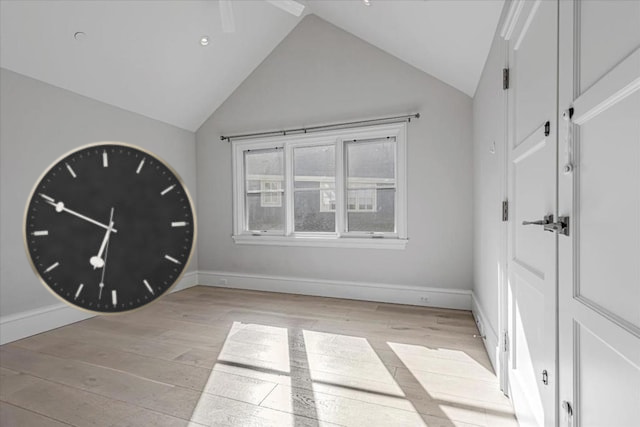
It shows 6 h 49 min 32 s
